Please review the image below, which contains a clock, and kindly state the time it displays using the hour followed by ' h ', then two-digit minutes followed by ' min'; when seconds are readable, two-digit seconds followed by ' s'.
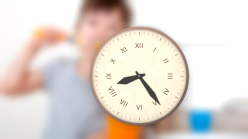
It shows 8 h 24 min
